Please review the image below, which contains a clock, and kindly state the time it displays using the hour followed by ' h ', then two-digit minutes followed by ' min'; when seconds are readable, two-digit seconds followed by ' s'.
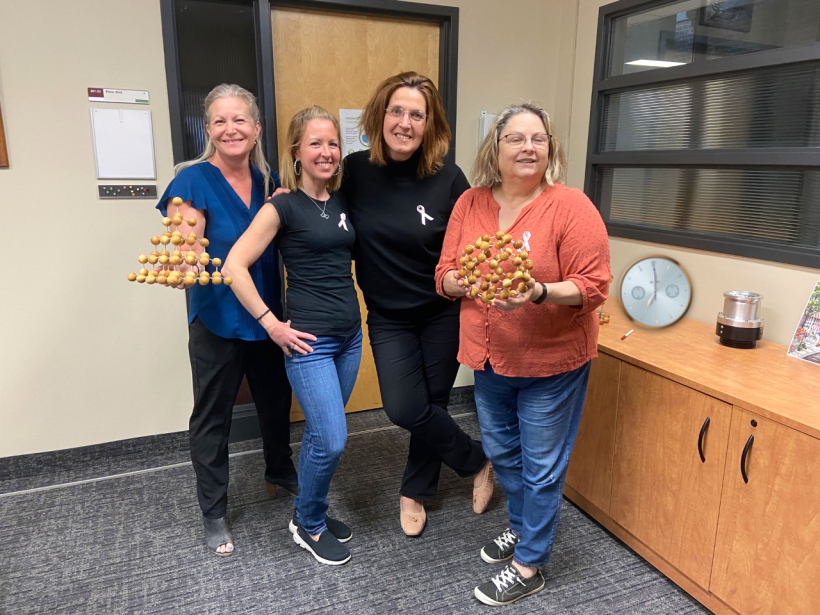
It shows 7 h 00 min
